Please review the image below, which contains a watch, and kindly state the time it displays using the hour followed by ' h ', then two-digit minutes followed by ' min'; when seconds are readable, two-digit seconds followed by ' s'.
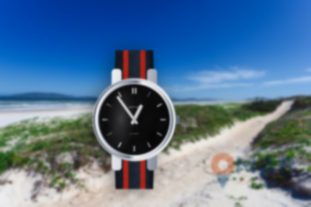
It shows 12 h 54 min
